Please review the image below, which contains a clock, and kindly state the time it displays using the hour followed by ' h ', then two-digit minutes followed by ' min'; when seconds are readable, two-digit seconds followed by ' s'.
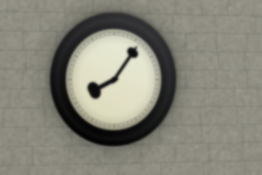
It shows 8 h 06 min
